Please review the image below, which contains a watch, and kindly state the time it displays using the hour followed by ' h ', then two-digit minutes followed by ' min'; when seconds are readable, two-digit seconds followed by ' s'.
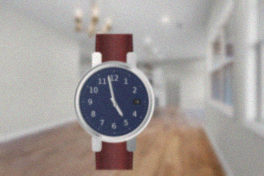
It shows 4 h 58 min
